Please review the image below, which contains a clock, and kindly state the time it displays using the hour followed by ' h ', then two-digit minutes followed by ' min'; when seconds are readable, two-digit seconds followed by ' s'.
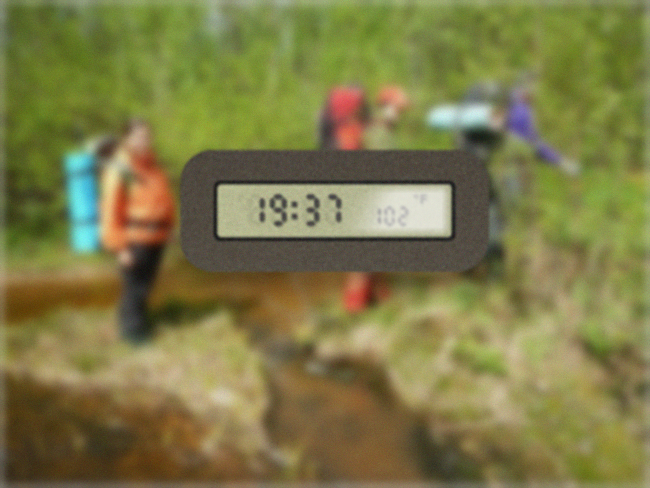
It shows 19 h 37 min
